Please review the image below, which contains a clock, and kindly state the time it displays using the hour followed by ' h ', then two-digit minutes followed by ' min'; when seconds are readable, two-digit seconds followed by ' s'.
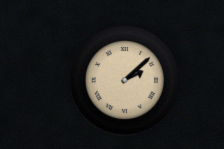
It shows 2 h 08 min
